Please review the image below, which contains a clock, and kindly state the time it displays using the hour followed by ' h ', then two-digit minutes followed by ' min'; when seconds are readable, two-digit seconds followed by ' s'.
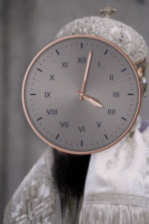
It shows 4 h 02 min
